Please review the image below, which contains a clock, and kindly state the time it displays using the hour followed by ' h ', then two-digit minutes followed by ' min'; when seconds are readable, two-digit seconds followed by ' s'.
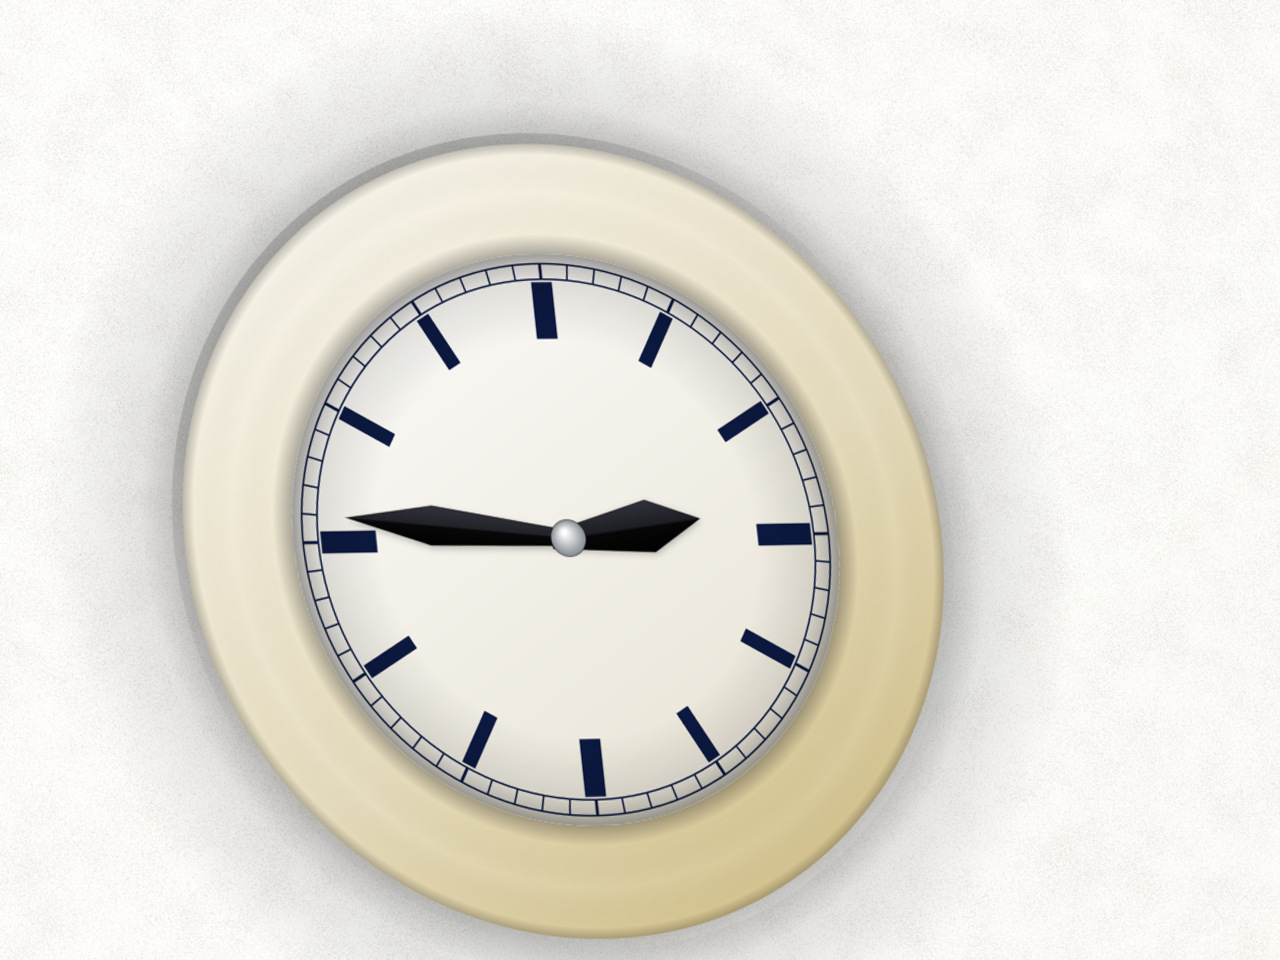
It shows 2 h 46 min
